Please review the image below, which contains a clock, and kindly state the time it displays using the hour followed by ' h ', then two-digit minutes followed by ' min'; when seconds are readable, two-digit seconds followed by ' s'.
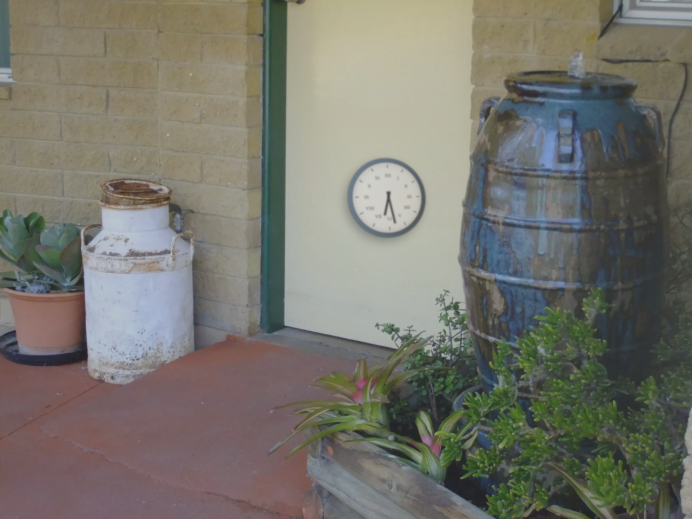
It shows 6 h 28 min
